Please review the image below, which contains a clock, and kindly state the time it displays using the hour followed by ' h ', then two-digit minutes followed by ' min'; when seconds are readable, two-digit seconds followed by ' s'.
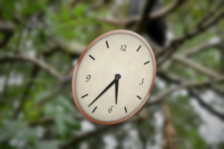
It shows 5 h 37 min
